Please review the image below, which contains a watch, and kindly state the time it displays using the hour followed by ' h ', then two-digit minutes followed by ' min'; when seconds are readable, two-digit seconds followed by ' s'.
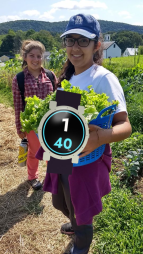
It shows 1 h 40 min
